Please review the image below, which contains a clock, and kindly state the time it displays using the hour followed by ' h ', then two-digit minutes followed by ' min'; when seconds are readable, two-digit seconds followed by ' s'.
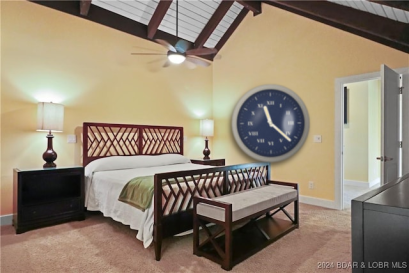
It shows 11 h 22 min
